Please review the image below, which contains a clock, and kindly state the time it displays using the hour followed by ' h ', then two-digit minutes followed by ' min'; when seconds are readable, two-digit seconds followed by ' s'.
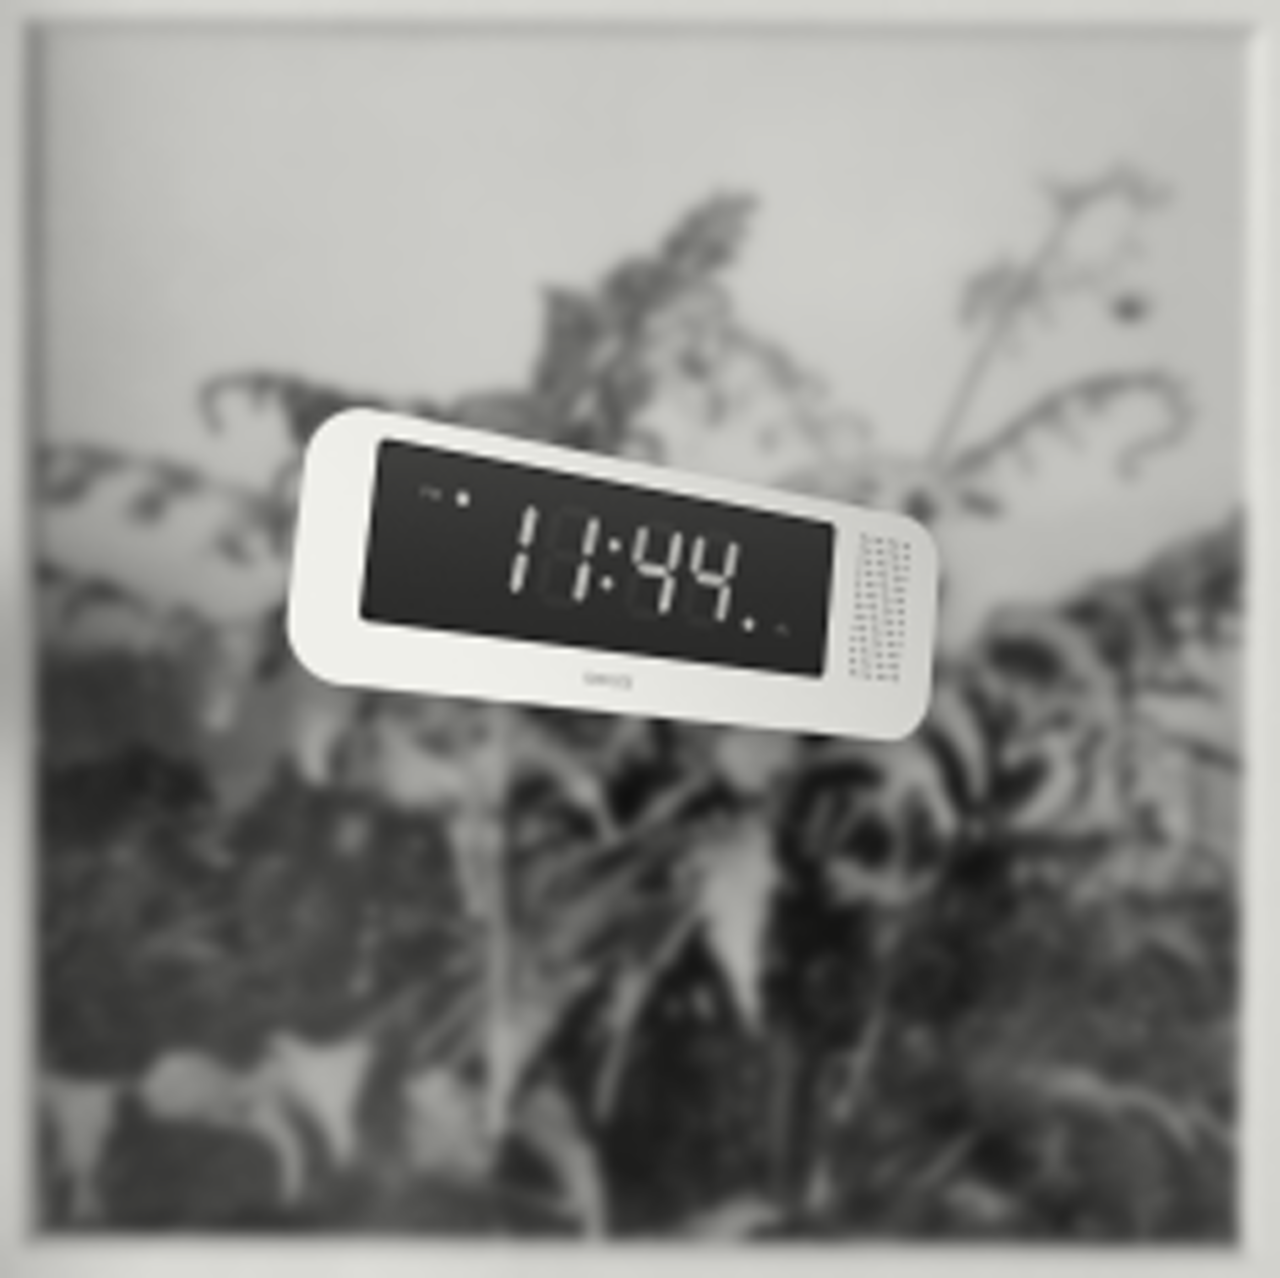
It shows 11 h 44 min
